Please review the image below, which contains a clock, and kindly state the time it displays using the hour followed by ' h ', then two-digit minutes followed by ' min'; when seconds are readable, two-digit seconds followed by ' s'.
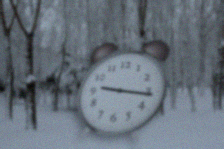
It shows 9 h 16 min
